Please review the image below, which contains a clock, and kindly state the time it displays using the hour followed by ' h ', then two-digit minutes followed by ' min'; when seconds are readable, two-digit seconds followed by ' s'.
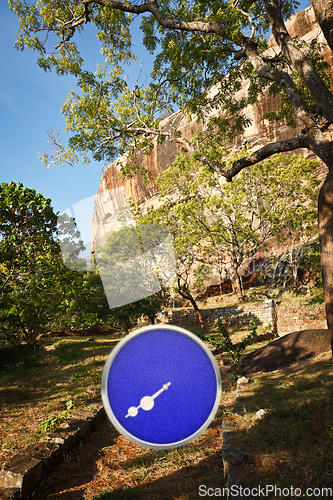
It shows 7 h 39 min
